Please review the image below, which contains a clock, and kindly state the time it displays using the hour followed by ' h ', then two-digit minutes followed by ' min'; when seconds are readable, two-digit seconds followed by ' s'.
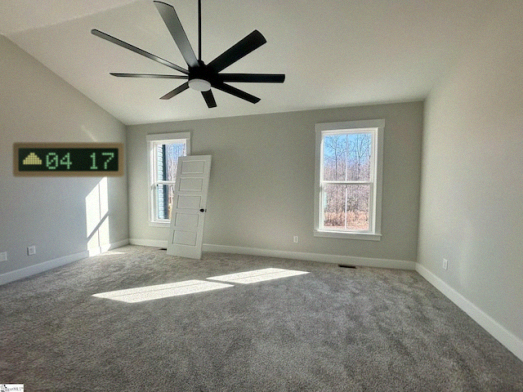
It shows 4 h 17 min
